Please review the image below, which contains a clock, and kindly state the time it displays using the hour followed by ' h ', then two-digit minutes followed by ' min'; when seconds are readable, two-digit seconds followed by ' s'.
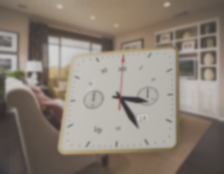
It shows 3 h 25 min
